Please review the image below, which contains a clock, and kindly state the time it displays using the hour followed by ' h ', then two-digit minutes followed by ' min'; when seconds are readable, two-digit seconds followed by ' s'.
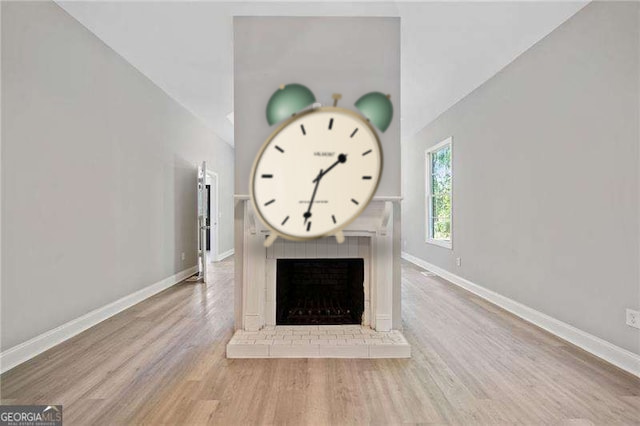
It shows 1 h 31 min
